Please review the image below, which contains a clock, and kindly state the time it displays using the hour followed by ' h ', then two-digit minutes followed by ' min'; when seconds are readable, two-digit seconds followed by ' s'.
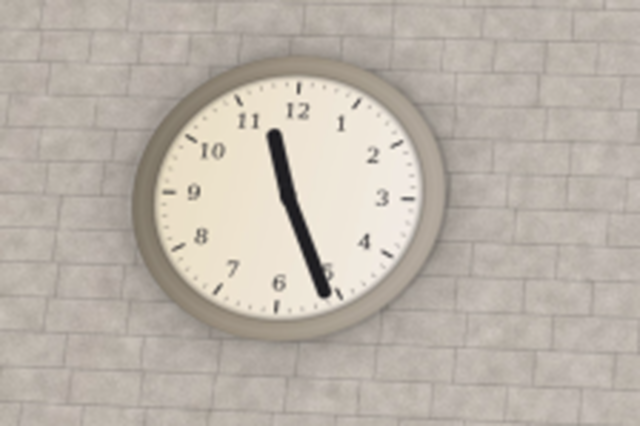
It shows 11 h 26 min
